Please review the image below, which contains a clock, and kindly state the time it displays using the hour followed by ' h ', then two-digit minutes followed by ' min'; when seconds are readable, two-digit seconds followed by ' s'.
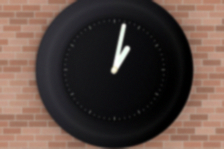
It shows 1 h 02 min
